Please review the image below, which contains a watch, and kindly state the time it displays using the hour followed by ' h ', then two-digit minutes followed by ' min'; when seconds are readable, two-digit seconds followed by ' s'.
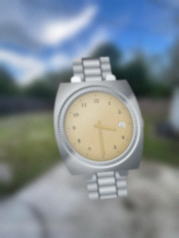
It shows 3 h 30 min
